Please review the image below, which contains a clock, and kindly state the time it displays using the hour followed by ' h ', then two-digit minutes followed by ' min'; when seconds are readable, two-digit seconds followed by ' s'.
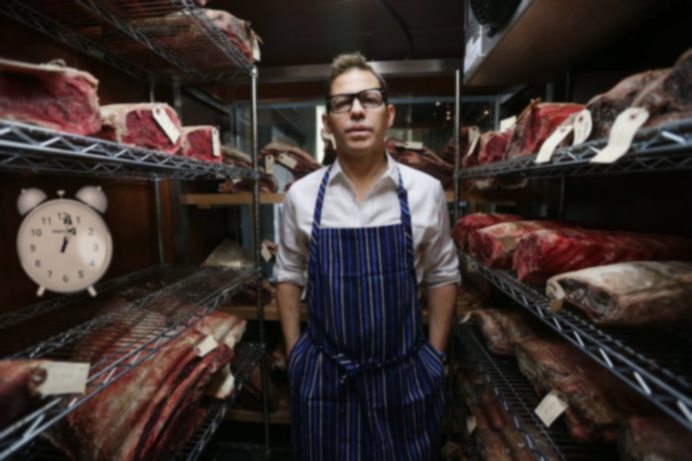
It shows 1 h 02 min
